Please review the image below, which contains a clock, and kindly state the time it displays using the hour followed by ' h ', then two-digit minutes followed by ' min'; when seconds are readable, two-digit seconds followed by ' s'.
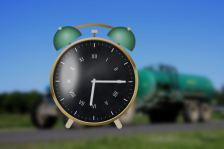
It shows 6 h 15 min
